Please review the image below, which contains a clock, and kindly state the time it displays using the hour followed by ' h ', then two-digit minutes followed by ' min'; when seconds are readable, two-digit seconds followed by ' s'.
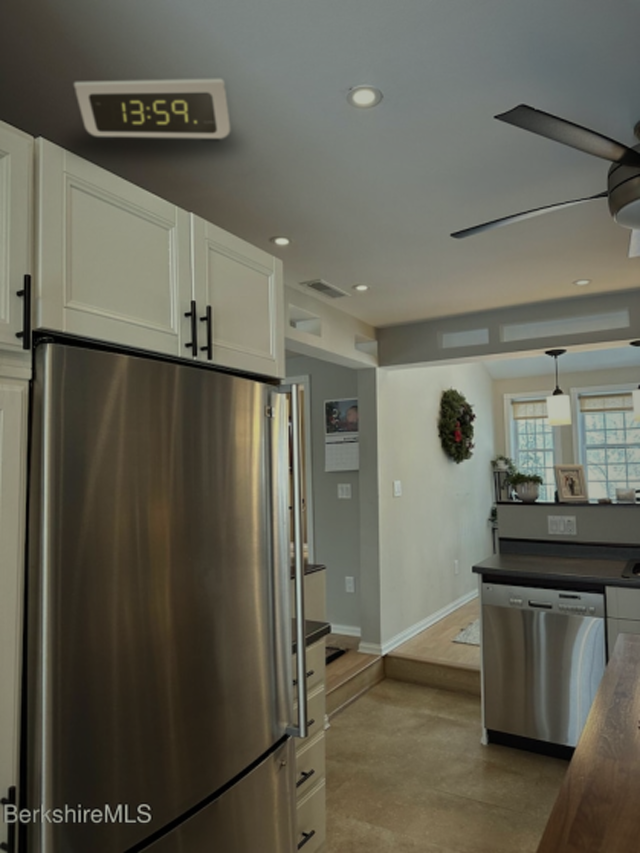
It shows 13 h 59 min
